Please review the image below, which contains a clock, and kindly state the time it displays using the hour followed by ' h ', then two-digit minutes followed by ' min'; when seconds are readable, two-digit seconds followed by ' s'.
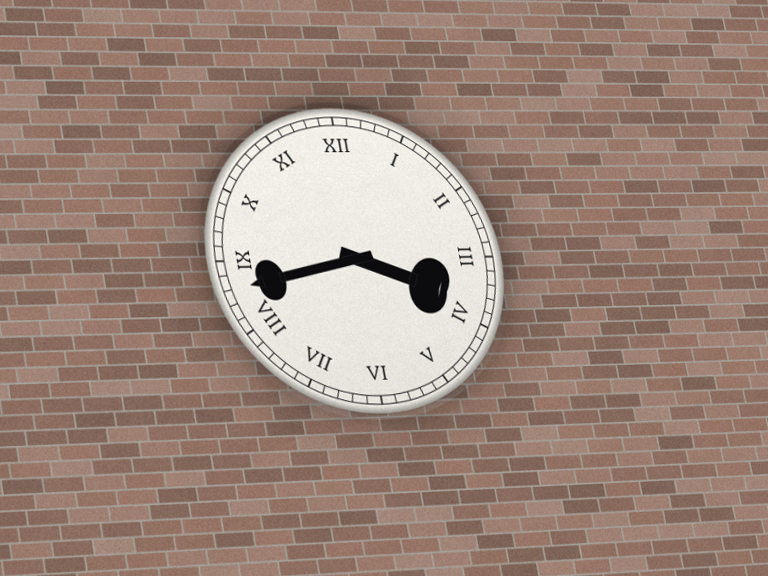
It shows 3 h 43 min
